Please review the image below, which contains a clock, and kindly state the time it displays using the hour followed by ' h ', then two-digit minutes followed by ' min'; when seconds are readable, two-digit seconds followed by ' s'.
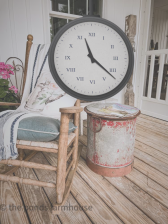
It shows 11 h 22 min
